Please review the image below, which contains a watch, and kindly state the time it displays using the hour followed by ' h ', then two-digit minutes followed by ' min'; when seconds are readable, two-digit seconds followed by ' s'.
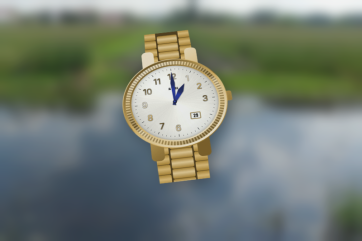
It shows 1 h 00 min
